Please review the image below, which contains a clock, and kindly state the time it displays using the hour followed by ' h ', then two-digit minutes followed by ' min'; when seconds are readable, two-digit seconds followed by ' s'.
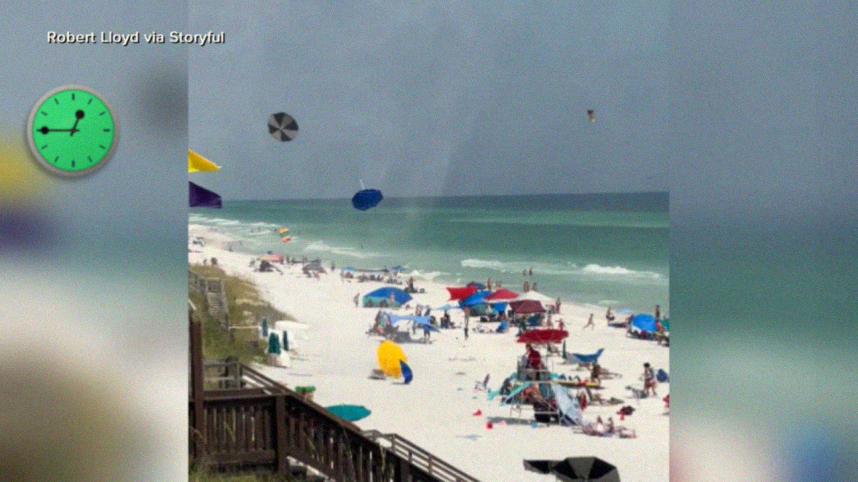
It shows 12 h 45 min
